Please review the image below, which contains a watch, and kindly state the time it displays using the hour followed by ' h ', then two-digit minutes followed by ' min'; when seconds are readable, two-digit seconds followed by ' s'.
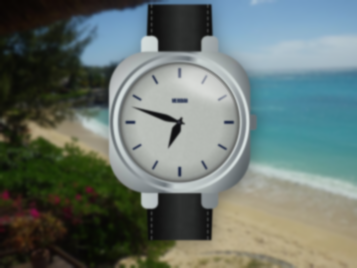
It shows 6 h 48 min
